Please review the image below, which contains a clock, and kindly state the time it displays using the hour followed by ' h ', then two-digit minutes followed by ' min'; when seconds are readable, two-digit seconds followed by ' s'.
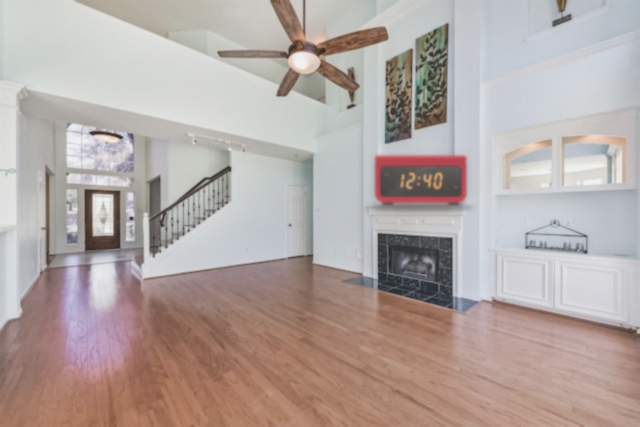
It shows 12 h 40 min
